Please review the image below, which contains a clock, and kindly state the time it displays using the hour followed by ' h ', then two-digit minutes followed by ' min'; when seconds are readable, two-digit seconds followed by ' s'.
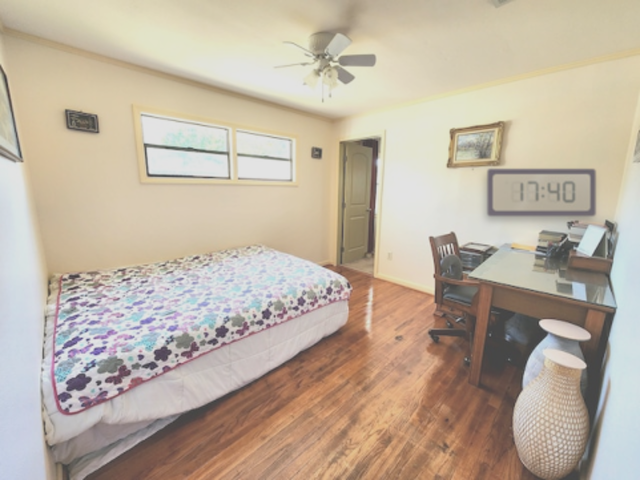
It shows 17 h 40 min
